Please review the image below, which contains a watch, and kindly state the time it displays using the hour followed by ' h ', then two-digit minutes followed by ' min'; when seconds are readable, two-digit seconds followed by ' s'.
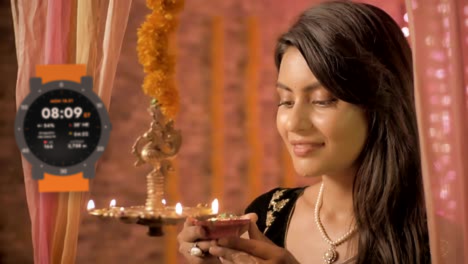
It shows 8 h 09 min
